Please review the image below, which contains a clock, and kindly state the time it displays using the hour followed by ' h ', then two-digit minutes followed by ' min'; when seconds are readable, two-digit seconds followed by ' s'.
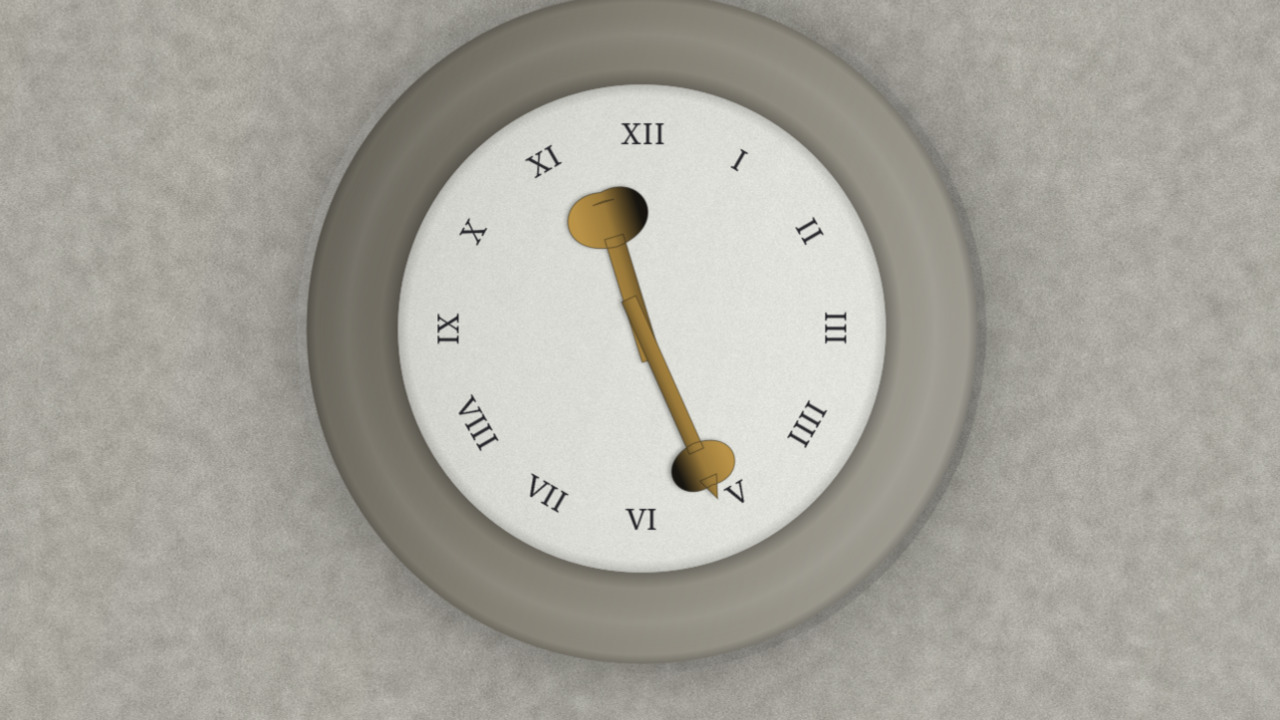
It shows 11 h 26 min
